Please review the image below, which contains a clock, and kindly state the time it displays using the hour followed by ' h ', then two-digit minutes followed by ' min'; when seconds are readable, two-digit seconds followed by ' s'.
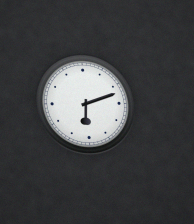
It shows 6 h 12 min
